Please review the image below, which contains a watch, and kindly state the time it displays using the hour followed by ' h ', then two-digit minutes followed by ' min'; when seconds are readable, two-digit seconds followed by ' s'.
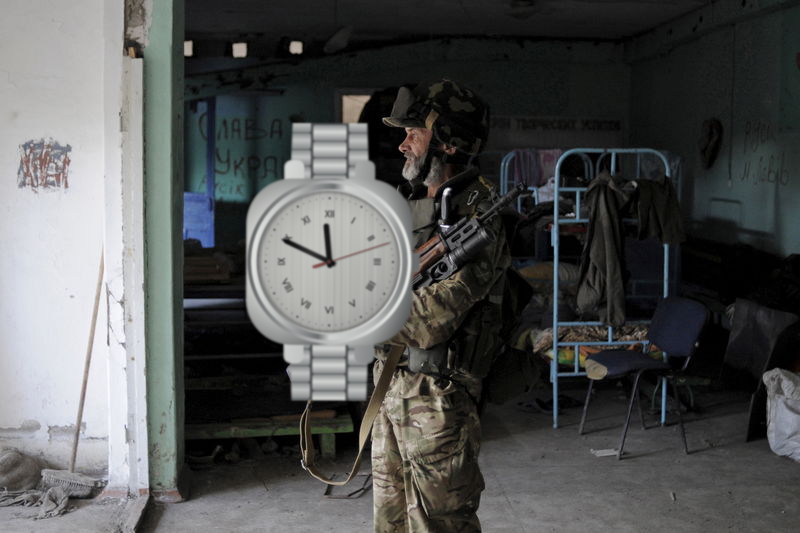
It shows 11 h 49 min 12 s
